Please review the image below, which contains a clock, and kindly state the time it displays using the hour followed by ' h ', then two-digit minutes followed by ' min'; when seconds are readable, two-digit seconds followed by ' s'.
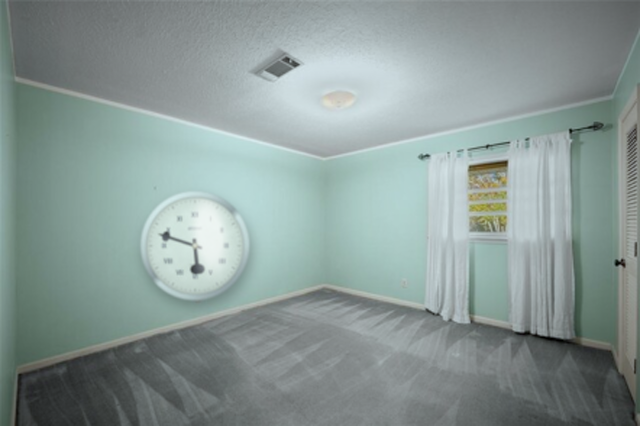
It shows 5 h 48 min
